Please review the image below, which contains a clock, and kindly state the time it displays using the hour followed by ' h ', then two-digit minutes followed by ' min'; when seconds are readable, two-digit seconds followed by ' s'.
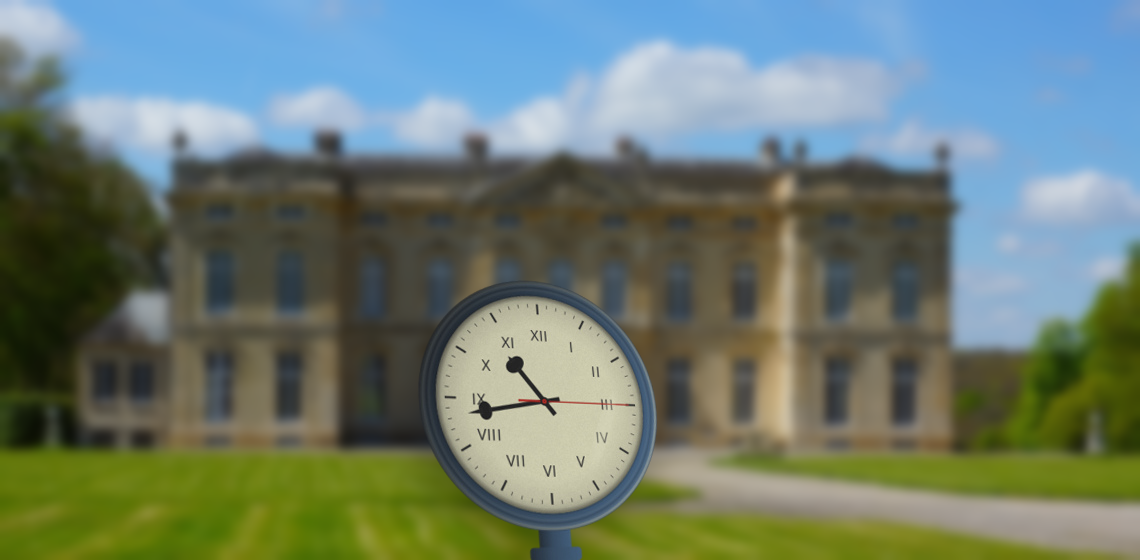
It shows 10 h 43 min 15 s
